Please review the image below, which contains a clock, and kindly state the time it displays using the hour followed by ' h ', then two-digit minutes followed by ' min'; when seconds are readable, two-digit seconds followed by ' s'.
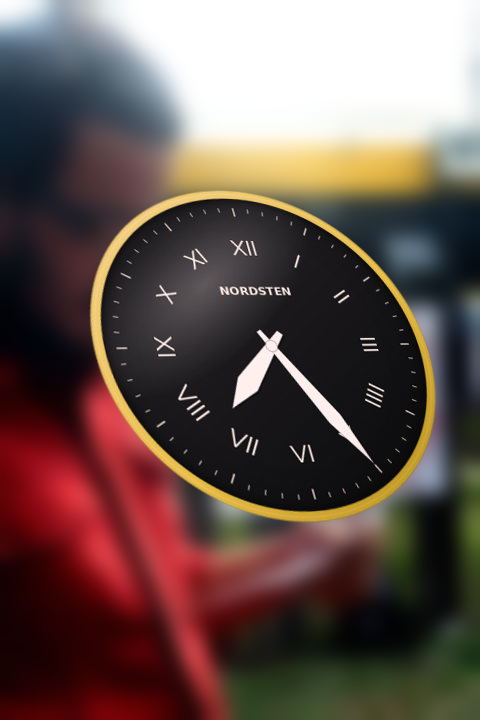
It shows 7 h 25 min
